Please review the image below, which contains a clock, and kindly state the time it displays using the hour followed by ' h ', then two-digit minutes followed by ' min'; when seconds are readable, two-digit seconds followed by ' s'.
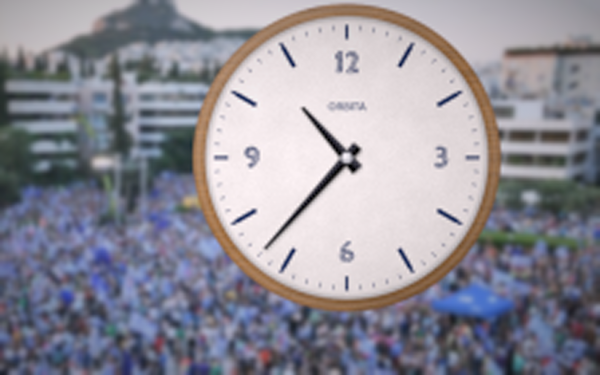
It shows 10 h 37 min
